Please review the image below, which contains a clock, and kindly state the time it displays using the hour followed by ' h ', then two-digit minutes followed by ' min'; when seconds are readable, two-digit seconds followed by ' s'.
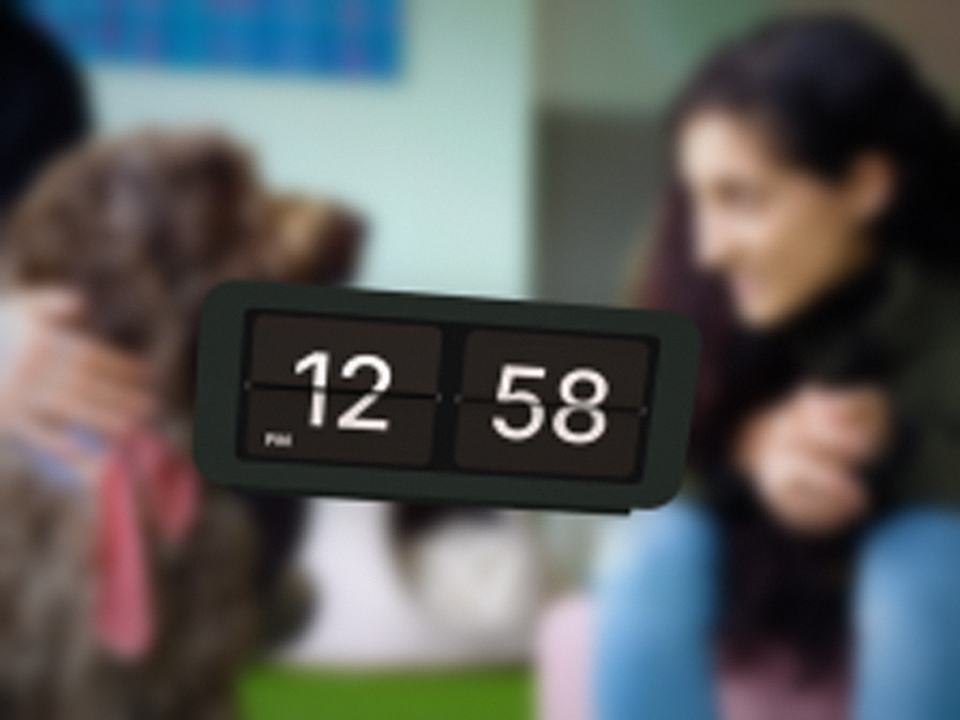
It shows 12 h 58 min
